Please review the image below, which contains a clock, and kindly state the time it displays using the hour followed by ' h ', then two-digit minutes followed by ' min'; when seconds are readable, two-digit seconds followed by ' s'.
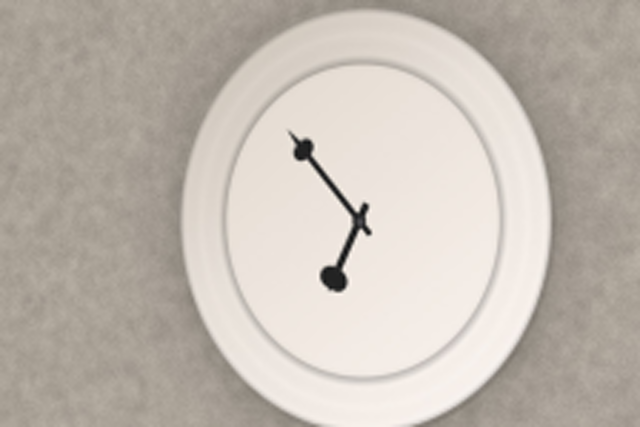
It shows 6 h 53 min
